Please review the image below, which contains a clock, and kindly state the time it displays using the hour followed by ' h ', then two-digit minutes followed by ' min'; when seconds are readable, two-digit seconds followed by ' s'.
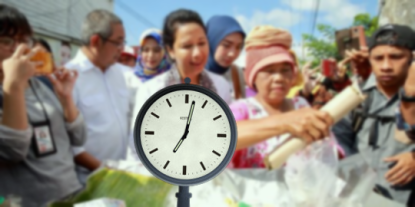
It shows 7 h 02 min
